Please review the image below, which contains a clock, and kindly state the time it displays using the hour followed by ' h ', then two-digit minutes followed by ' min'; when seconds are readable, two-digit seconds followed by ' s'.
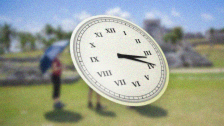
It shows 3 h 19 min
